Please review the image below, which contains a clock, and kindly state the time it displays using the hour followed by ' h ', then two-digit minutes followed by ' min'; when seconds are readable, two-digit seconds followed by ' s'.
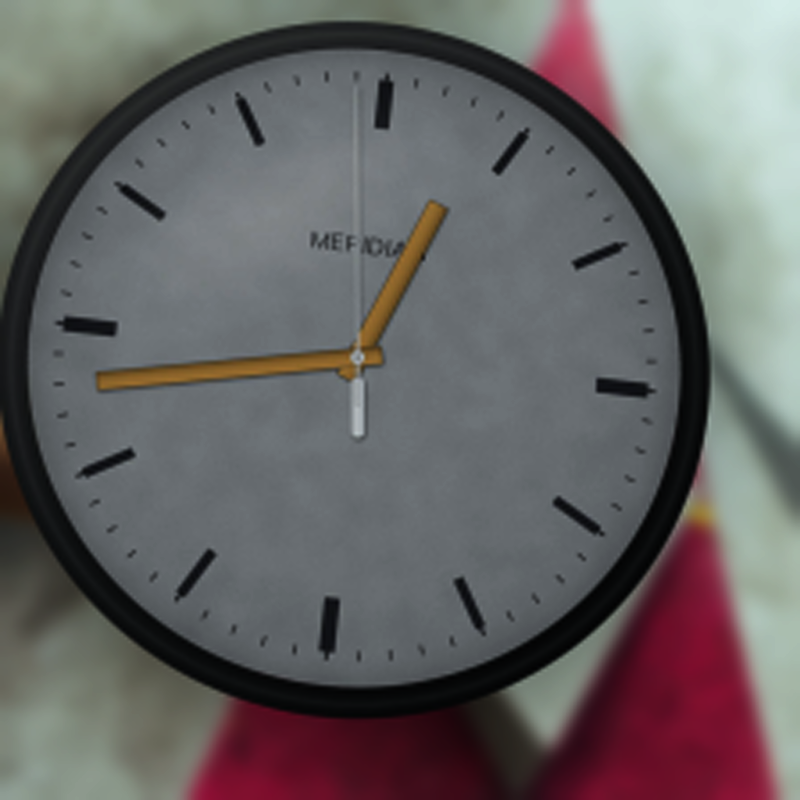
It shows 12 h 42 min 59 s
